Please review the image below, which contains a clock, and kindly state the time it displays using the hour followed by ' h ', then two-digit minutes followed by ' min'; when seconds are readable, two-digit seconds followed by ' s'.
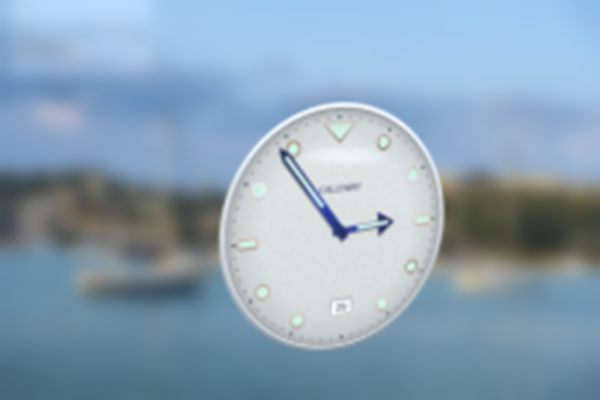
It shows 2 h 54 min
